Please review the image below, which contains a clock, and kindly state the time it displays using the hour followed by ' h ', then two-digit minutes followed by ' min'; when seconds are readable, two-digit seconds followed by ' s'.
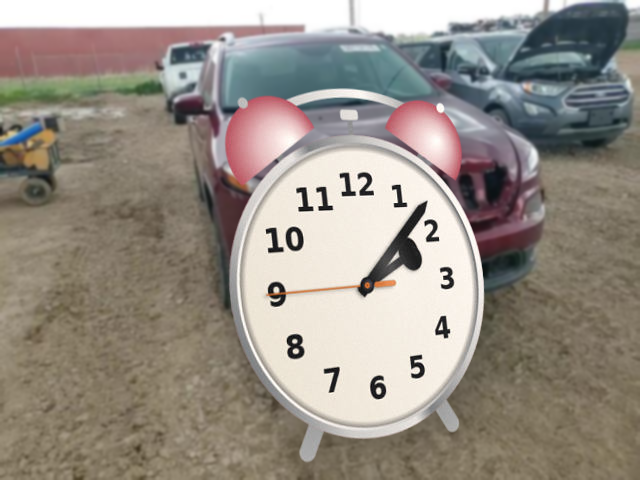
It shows 2 h 07 min 45 s
